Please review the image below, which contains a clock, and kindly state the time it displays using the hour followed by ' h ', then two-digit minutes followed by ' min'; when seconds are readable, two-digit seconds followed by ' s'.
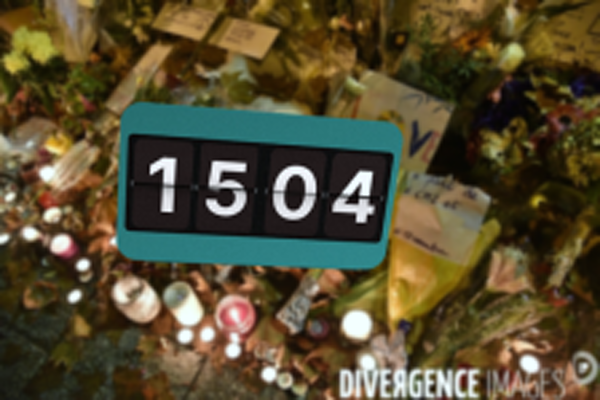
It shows 15 h 04 min
